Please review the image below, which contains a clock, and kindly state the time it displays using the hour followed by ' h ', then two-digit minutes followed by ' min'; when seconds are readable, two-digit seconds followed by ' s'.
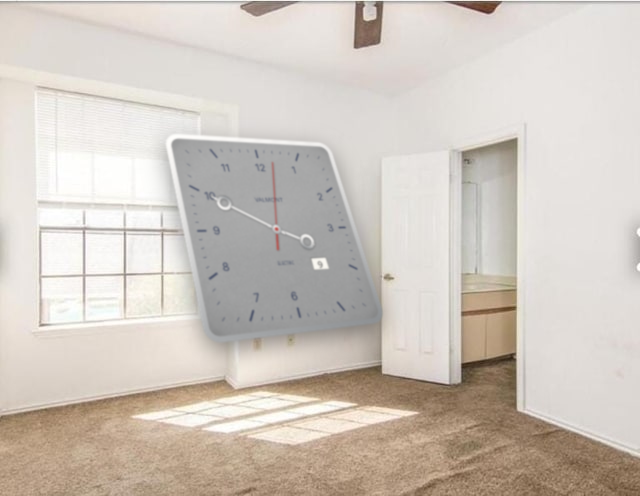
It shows 3 h 50 min 02 s
